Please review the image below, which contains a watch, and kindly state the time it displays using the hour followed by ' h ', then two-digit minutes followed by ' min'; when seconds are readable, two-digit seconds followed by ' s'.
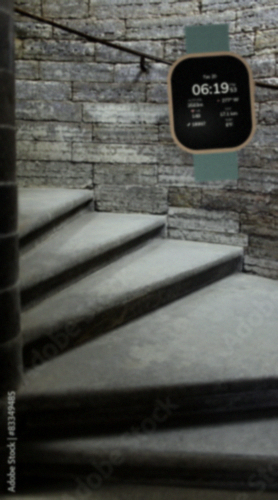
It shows 6 h 19 min
